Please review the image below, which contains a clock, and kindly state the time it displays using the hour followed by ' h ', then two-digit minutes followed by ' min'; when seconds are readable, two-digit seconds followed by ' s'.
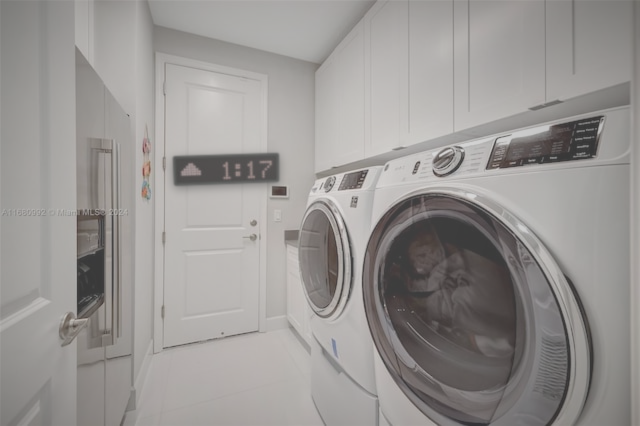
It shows 1 h 17 min
